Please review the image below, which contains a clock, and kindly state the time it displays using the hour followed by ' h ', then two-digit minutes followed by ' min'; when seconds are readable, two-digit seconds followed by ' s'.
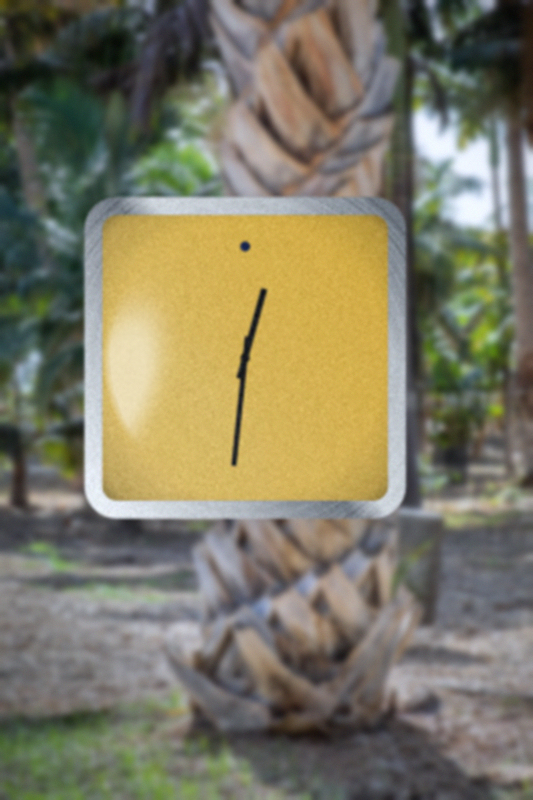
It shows 12 h 31 min
